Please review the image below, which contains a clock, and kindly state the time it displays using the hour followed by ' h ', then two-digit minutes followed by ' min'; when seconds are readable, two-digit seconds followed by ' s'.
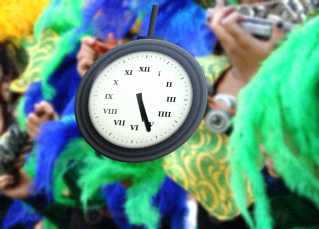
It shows 5 h 26 min
